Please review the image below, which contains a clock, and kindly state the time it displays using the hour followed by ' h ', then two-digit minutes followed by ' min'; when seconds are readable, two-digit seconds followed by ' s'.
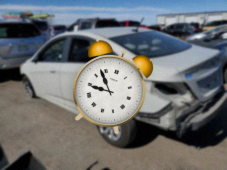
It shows 8 h 53 min
